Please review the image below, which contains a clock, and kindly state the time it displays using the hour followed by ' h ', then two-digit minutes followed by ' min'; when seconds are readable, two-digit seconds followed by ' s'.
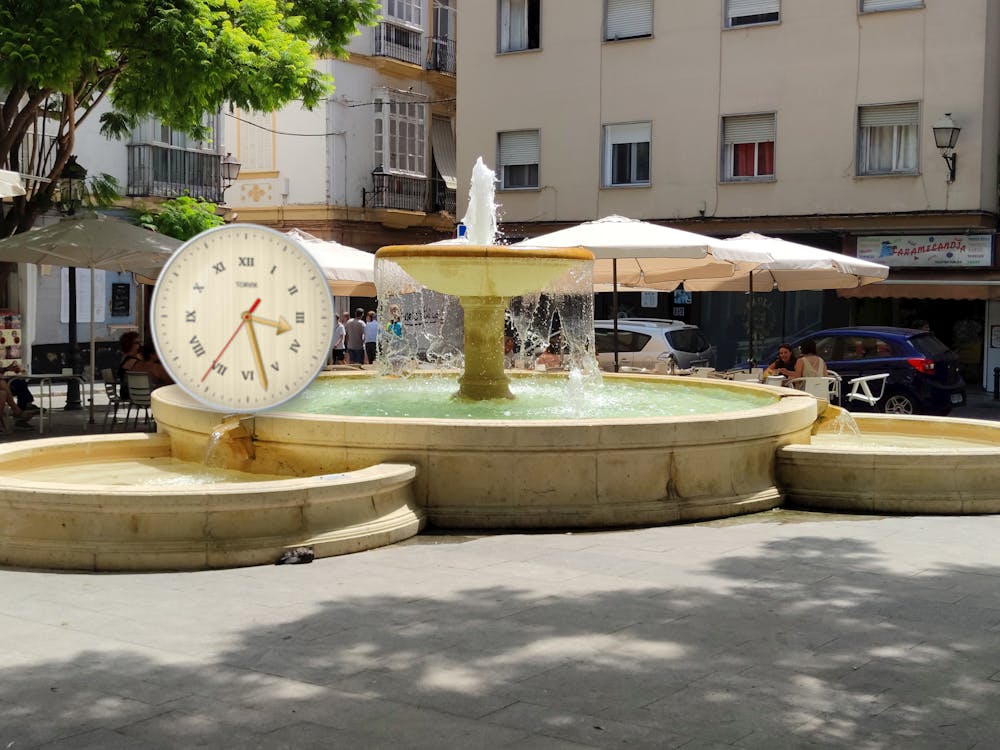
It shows 3 h 27 min 36 s
